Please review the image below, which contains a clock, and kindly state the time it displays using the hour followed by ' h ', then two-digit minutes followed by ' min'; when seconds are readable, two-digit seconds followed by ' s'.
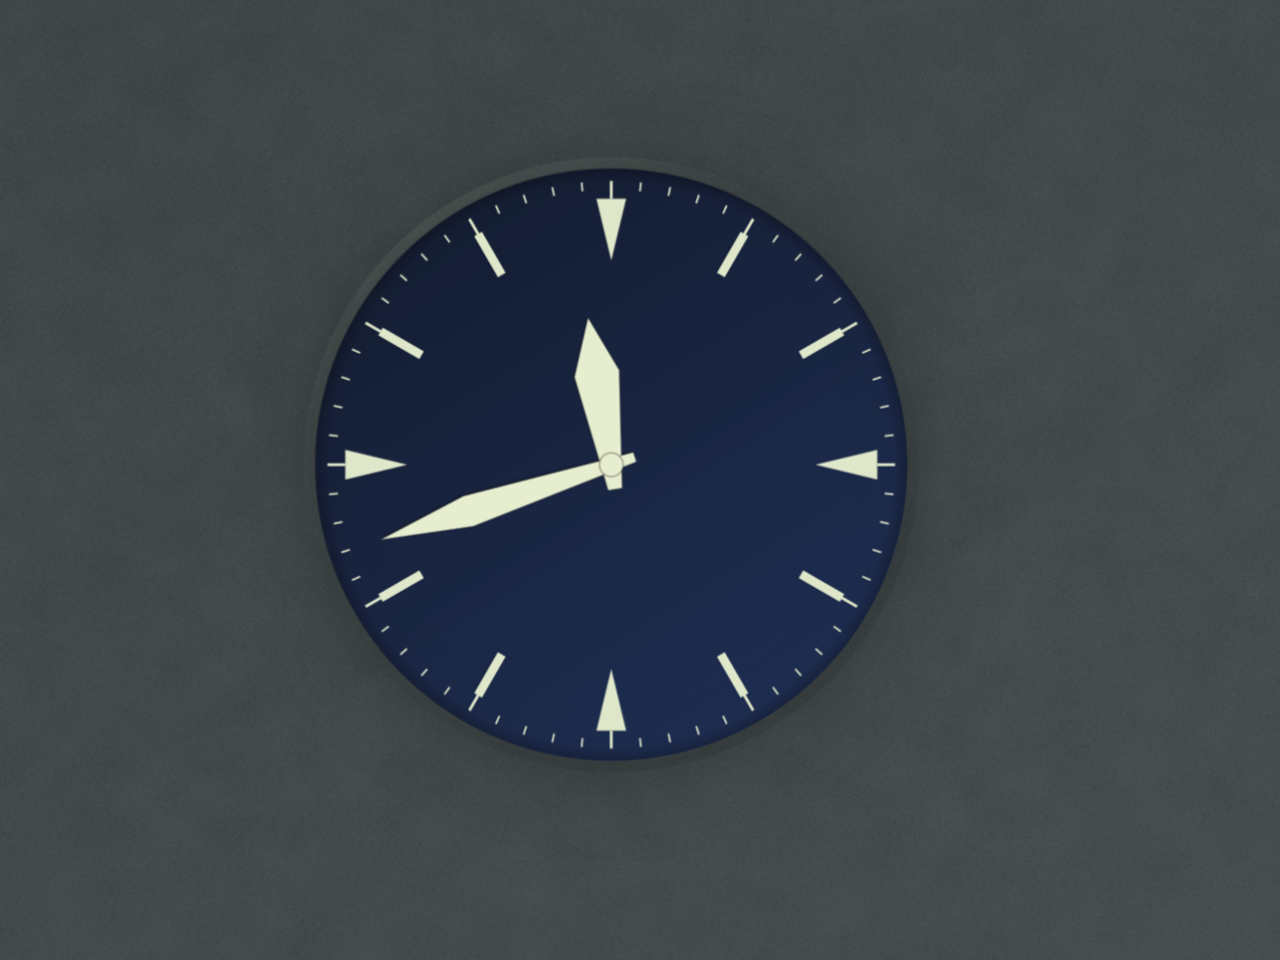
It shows 11 h 42 min
